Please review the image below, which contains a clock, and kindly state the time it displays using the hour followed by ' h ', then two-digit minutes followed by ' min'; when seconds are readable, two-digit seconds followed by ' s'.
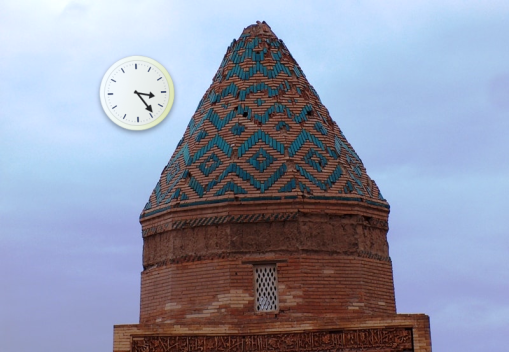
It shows 3 h 24 min
